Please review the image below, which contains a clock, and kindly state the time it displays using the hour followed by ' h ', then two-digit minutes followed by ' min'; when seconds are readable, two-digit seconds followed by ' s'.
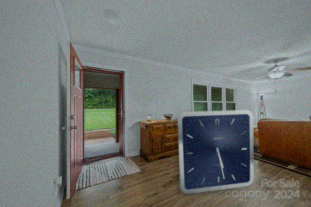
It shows 5 h 28 min
